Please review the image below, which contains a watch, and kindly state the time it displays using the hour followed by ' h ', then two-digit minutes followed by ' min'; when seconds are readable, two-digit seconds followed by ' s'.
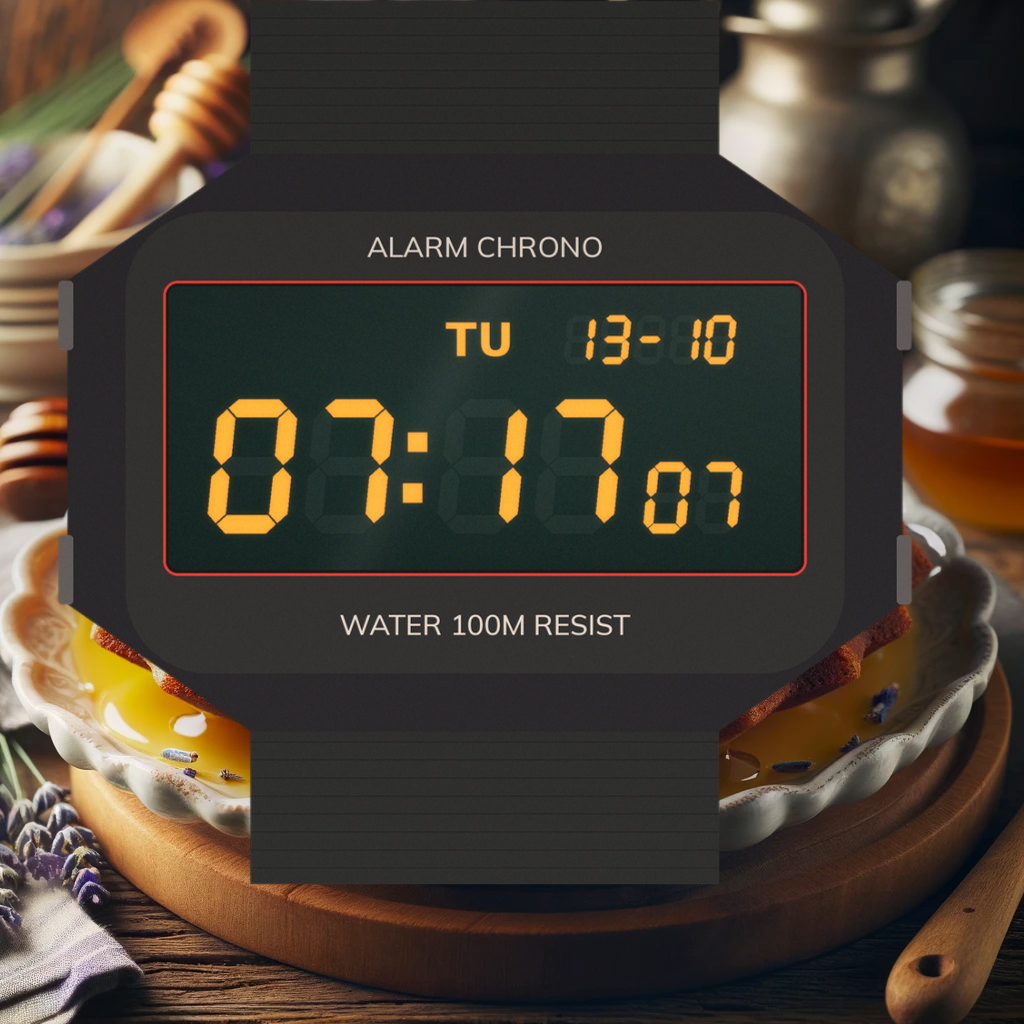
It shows 7 h 17 min 07 s
